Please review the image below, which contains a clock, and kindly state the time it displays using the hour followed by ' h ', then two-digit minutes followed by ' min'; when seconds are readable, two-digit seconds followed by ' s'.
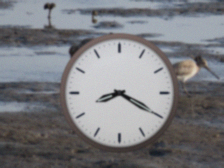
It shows 8 h 20 min
